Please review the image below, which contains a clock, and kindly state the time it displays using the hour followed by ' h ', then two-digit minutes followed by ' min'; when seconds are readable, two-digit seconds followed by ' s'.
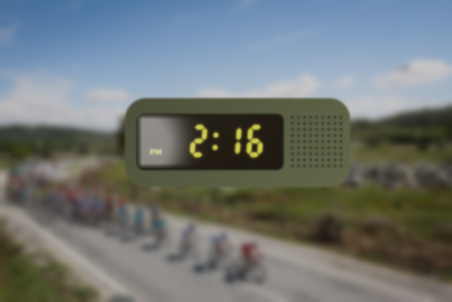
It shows 2 h 16 min
